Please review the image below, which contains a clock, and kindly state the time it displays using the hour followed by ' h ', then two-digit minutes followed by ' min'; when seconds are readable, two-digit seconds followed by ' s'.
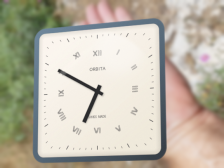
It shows 6 h 50 min
